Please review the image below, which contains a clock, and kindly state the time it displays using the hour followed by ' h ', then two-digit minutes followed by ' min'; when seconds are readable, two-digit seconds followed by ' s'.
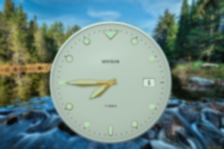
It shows 7 h 45 min
